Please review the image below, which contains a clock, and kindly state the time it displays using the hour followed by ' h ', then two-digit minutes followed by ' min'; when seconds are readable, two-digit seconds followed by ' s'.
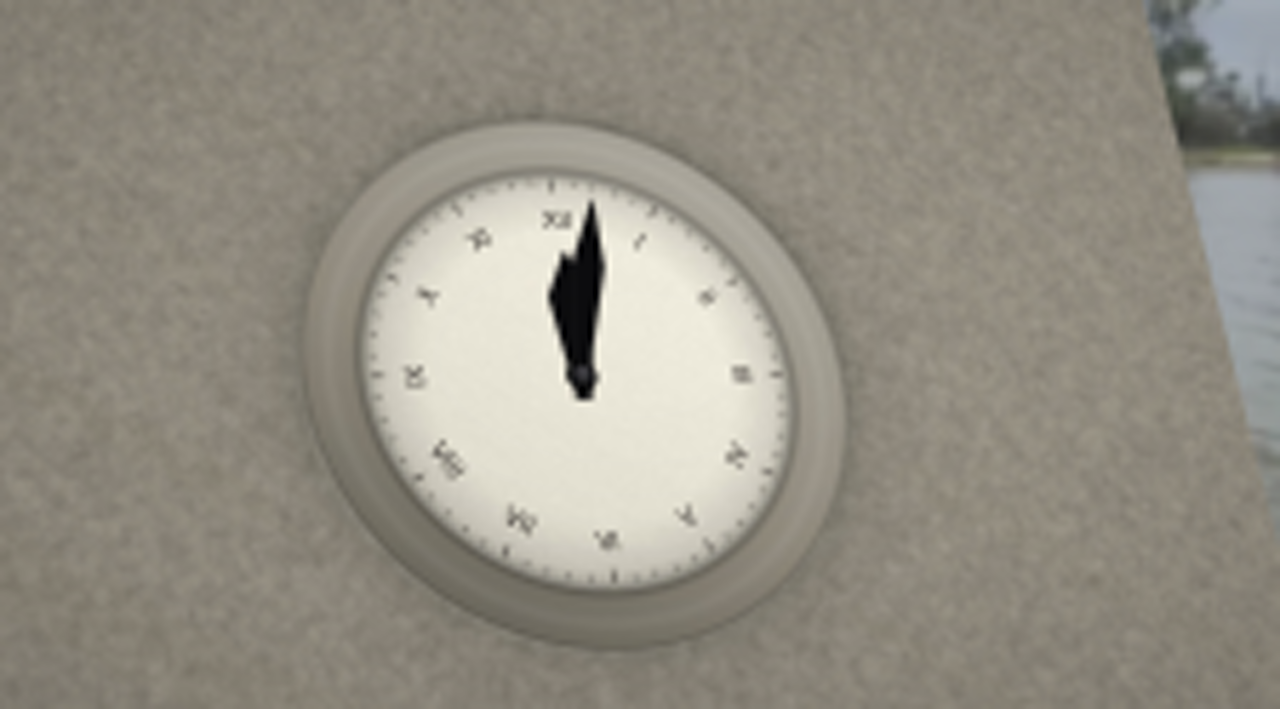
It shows 12 h 02 min
